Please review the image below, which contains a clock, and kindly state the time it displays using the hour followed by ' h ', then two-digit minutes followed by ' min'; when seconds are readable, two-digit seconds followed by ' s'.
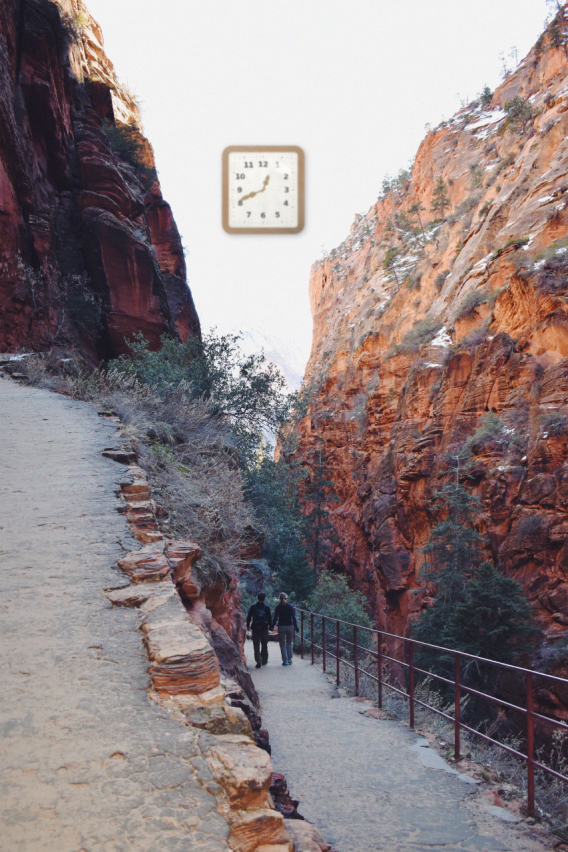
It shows 12 h 41 min
